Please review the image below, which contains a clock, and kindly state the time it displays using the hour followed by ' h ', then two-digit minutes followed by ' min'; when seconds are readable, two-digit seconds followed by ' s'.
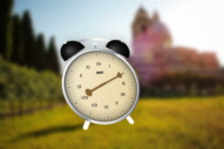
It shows 8 h 11 min
